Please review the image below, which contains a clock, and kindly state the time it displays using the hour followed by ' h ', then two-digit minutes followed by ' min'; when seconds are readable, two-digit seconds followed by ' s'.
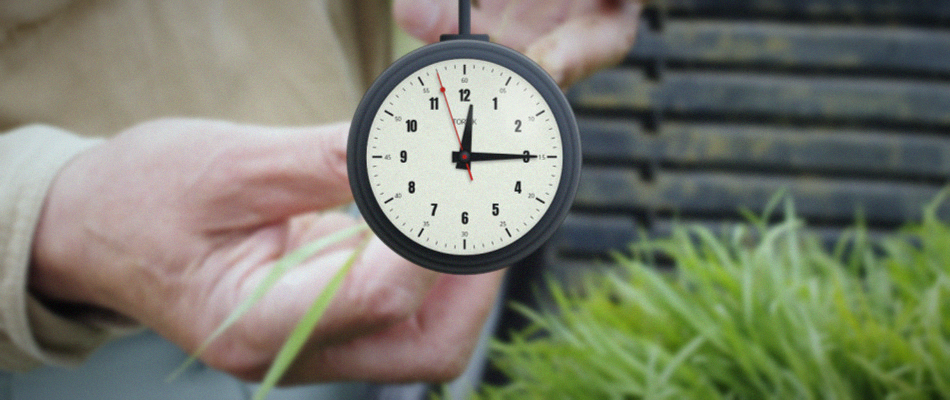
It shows 12 h 14 min 57 s
